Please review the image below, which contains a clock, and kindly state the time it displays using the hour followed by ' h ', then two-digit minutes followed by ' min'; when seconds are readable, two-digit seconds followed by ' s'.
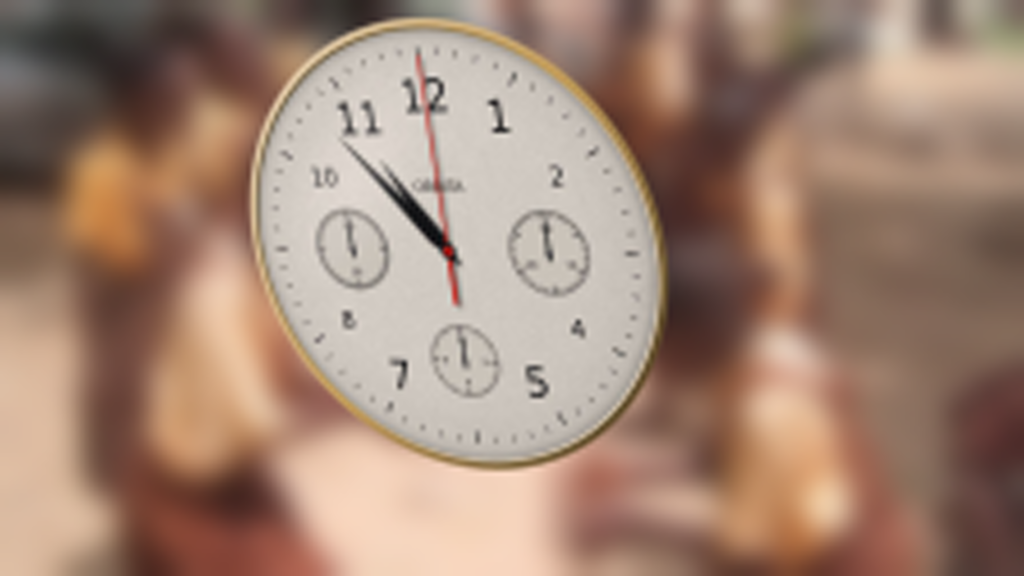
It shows 10 h 53 min
